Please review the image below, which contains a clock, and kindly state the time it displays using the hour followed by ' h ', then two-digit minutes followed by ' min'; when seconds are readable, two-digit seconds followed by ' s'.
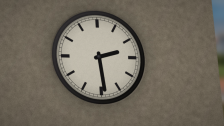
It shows 2 h 29 min
